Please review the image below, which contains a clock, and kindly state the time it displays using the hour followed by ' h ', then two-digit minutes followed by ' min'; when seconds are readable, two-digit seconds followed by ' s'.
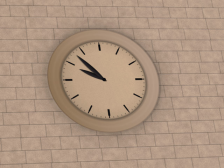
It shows 9 h 53 min
